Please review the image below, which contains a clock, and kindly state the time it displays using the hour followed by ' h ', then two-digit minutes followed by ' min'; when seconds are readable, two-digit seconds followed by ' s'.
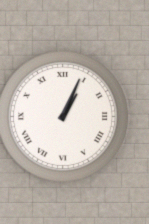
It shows 1 h 04 min
